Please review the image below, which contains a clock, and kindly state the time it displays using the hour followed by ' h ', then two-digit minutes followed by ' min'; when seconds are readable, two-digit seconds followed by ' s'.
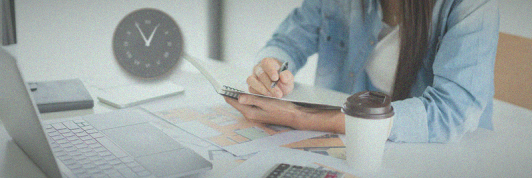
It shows 12 h 55 min
